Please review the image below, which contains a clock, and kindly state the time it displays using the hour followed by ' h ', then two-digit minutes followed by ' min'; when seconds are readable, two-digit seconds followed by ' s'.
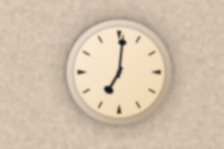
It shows 7 h 01 min
